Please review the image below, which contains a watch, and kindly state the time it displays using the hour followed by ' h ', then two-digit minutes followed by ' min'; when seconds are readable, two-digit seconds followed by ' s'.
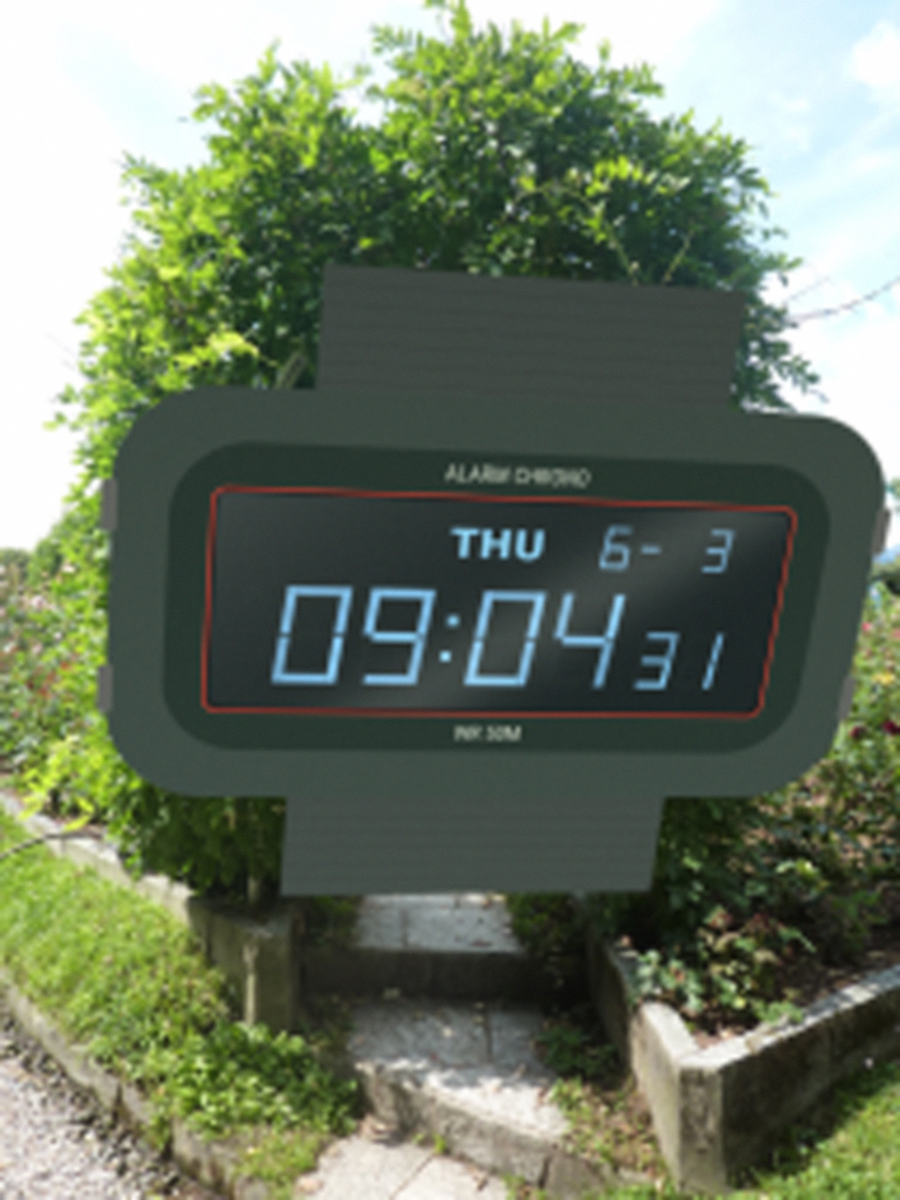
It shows 9 h 04 min 31 s
